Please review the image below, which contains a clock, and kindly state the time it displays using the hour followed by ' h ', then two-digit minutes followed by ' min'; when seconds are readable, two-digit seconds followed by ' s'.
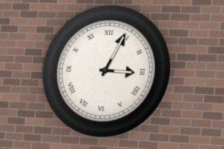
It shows 3 h 04 min
